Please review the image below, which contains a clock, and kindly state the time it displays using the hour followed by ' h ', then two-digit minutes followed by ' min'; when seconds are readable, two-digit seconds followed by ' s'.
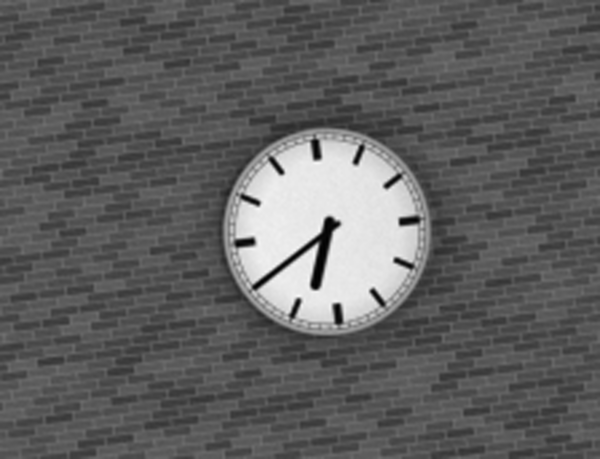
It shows 6 h 40 min
